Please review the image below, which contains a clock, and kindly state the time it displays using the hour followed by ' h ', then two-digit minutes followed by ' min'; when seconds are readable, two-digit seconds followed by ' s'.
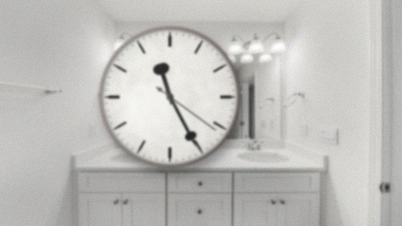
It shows 11 h 25 min 21 s
